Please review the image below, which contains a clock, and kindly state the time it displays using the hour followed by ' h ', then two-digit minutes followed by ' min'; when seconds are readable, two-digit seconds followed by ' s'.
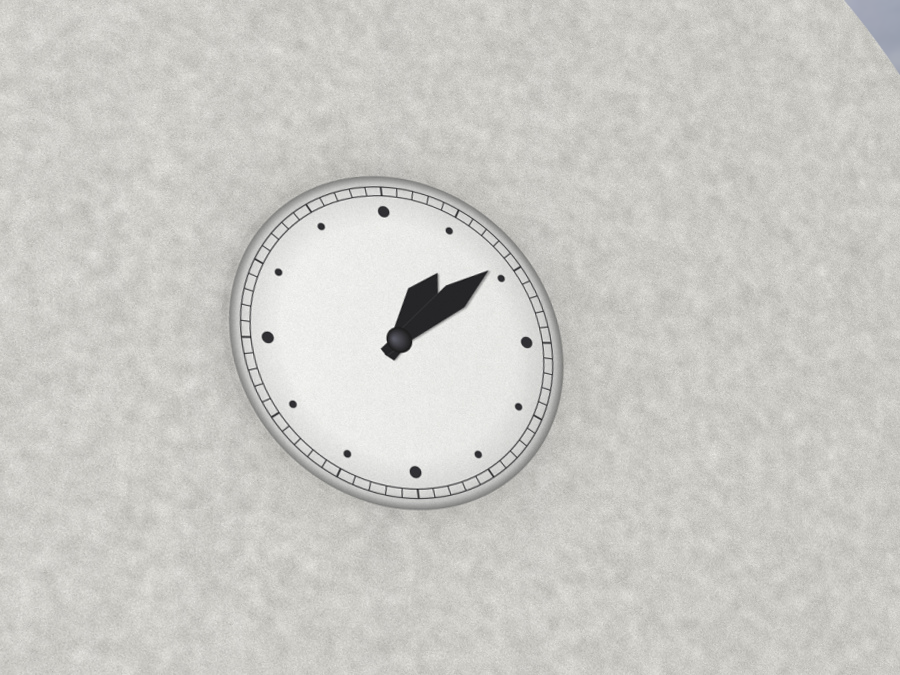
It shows 1 h 09 min
